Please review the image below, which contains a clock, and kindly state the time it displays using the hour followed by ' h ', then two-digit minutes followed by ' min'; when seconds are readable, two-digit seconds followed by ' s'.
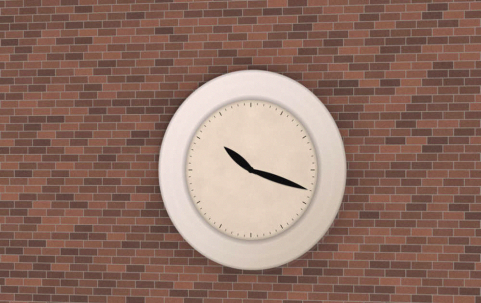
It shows 10 h 18 min
